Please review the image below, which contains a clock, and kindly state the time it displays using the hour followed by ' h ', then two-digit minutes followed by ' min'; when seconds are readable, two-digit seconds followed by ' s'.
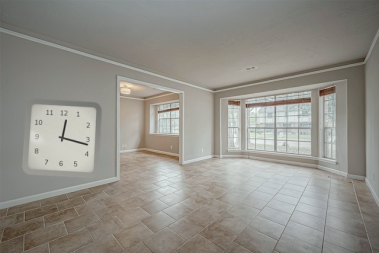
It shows 12 h 17 min
